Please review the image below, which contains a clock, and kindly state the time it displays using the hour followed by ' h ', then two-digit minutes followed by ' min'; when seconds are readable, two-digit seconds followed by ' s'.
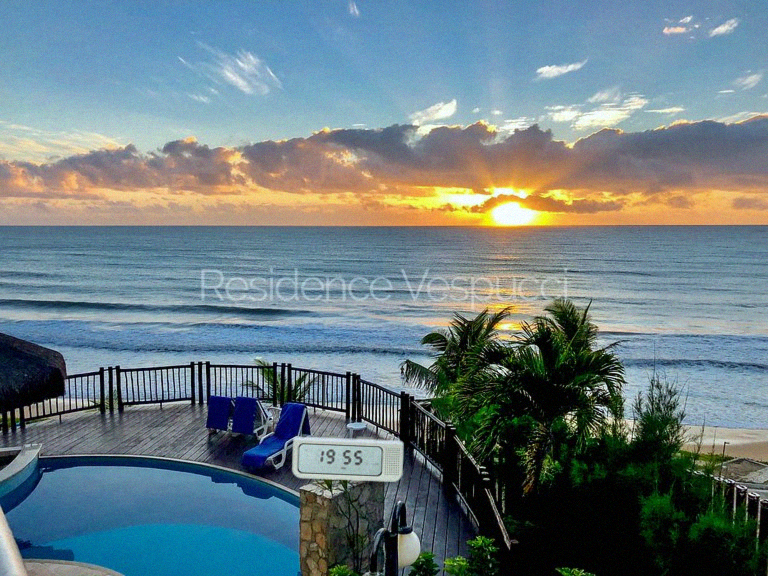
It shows 19 h 55 min
